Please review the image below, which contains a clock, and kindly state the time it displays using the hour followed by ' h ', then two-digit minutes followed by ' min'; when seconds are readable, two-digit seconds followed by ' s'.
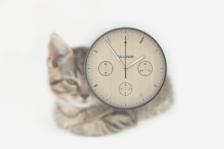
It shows 1 h 54 min
